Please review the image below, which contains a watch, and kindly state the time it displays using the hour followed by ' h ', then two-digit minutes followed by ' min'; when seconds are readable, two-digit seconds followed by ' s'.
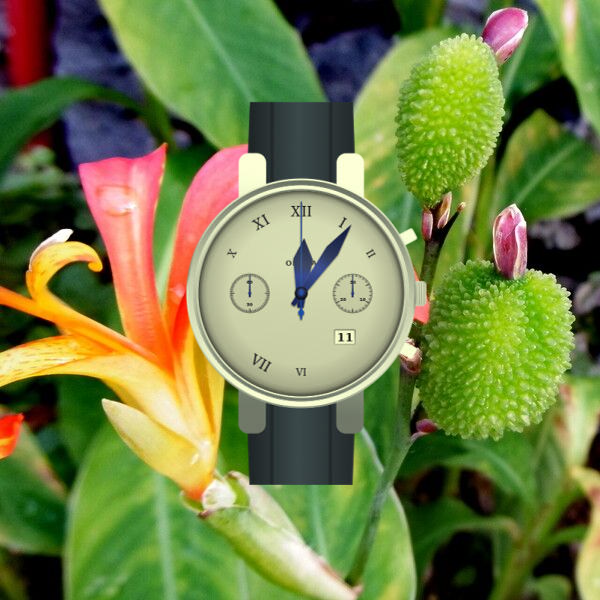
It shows 12 h 06 min
